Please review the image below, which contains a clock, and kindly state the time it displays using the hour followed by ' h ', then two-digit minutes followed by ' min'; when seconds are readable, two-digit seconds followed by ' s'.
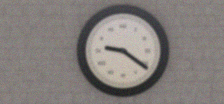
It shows 9 h 21 min
